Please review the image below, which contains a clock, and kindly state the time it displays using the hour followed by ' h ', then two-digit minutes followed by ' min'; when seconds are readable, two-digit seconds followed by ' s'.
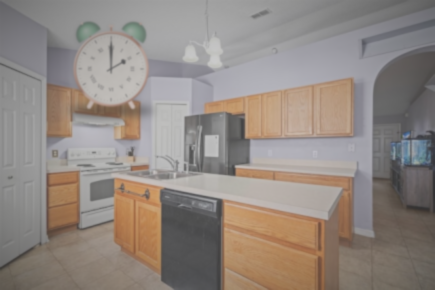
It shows 2 h 00 min
